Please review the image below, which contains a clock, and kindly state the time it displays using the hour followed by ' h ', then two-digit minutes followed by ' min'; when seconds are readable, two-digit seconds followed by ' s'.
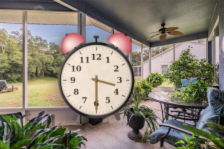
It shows 3 h 30 min
